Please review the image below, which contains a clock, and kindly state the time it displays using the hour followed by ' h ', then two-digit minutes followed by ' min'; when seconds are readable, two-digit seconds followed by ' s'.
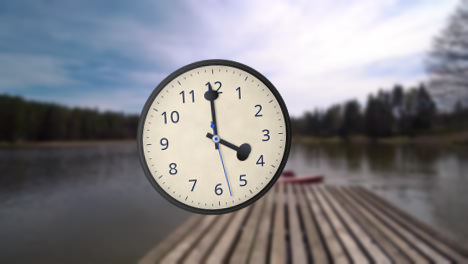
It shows 3 h 59 min 28 s
